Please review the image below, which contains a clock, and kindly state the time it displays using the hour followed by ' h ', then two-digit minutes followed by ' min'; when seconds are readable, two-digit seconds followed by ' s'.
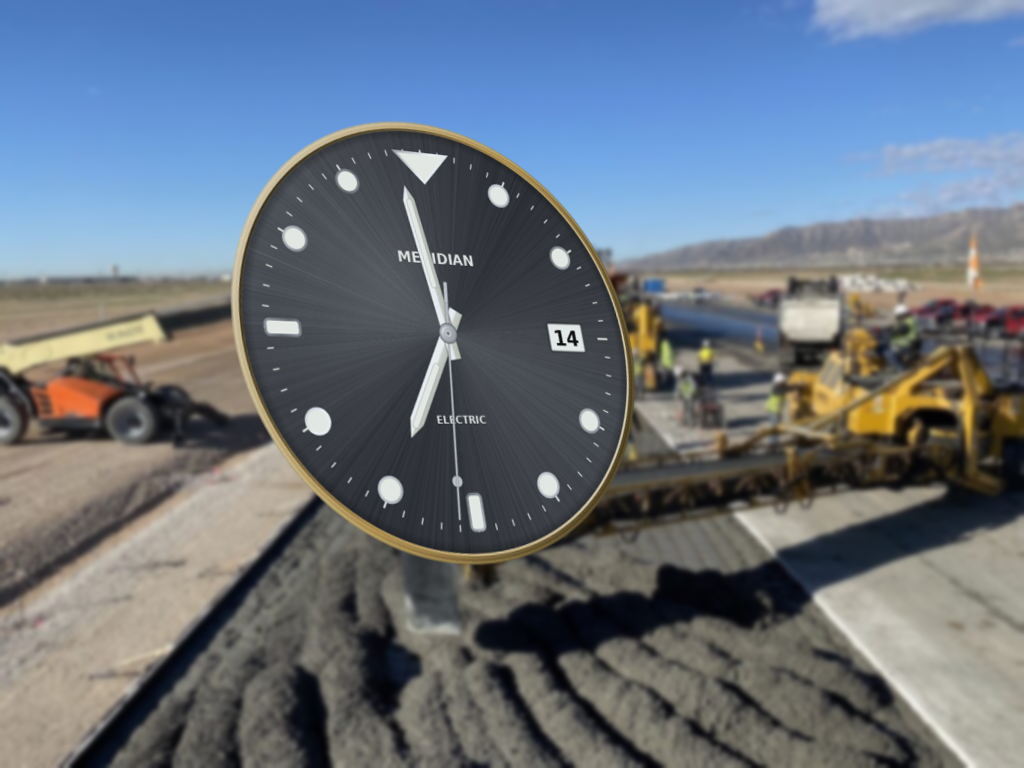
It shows 6 h 58 min 31 s
